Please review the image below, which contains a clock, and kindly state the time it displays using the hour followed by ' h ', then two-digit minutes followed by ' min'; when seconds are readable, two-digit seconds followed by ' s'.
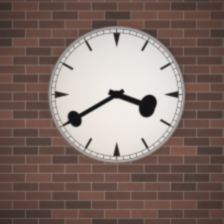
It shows 3 h 40 min
